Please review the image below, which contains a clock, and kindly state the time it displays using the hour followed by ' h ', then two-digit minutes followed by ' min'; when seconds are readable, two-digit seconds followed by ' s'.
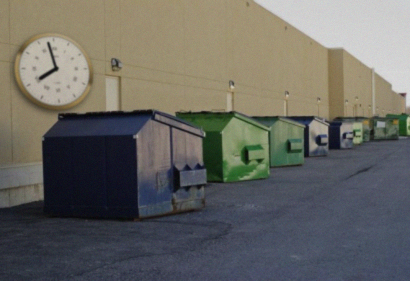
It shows 7 h 58 min
